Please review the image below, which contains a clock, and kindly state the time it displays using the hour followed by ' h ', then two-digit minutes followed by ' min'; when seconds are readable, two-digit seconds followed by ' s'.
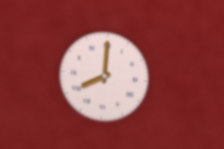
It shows 8 h 00 min
